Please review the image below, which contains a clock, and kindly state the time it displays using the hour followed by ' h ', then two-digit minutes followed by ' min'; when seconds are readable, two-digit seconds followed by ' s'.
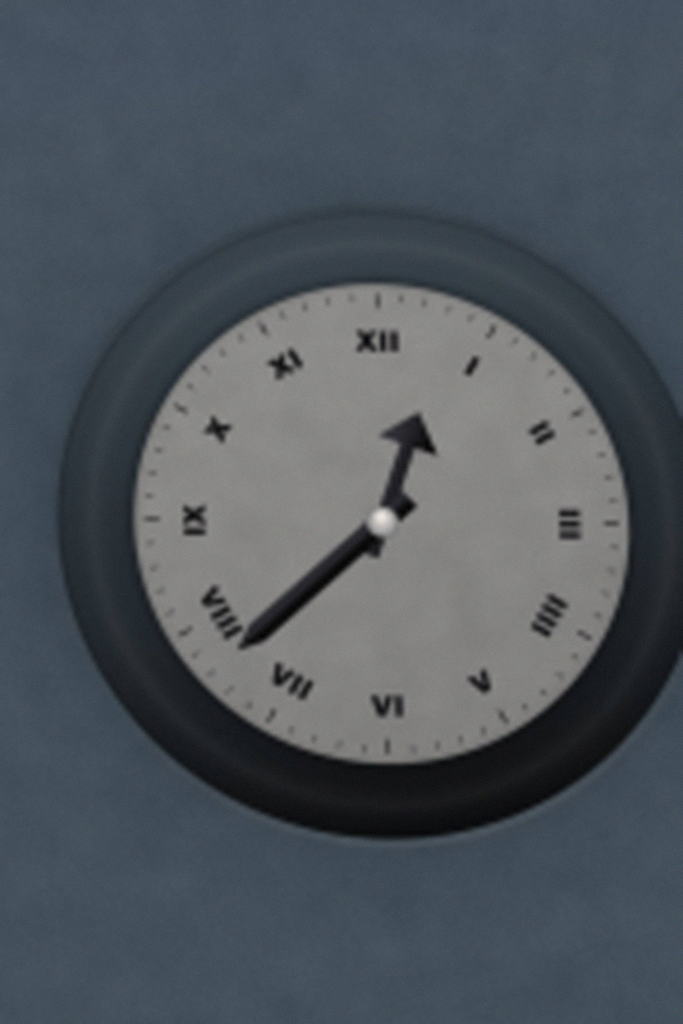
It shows 12 h 38 min
